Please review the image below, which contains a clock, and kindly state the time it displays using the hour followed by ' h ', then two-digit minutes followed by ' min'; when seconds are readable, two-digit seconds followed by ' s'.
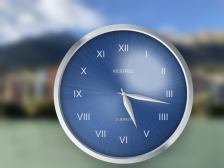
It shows 5 h 17 min
